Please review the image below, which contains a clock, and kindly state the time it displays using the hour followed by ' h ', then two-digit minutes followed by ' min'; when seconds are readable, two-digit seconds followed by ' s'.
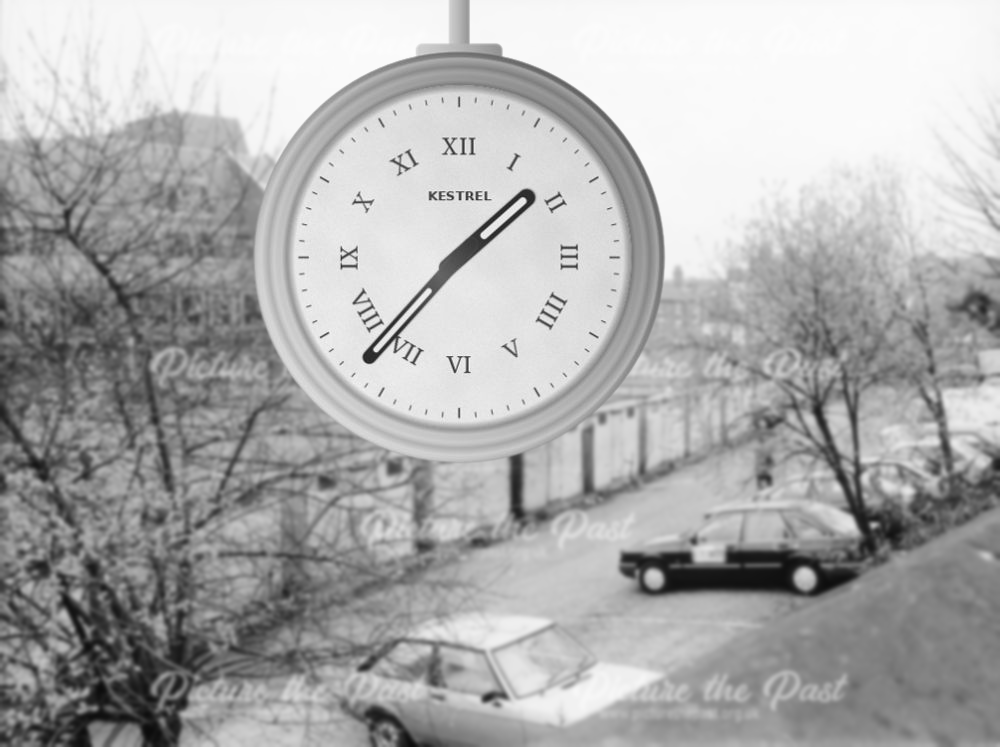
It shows 1 h 37 min
